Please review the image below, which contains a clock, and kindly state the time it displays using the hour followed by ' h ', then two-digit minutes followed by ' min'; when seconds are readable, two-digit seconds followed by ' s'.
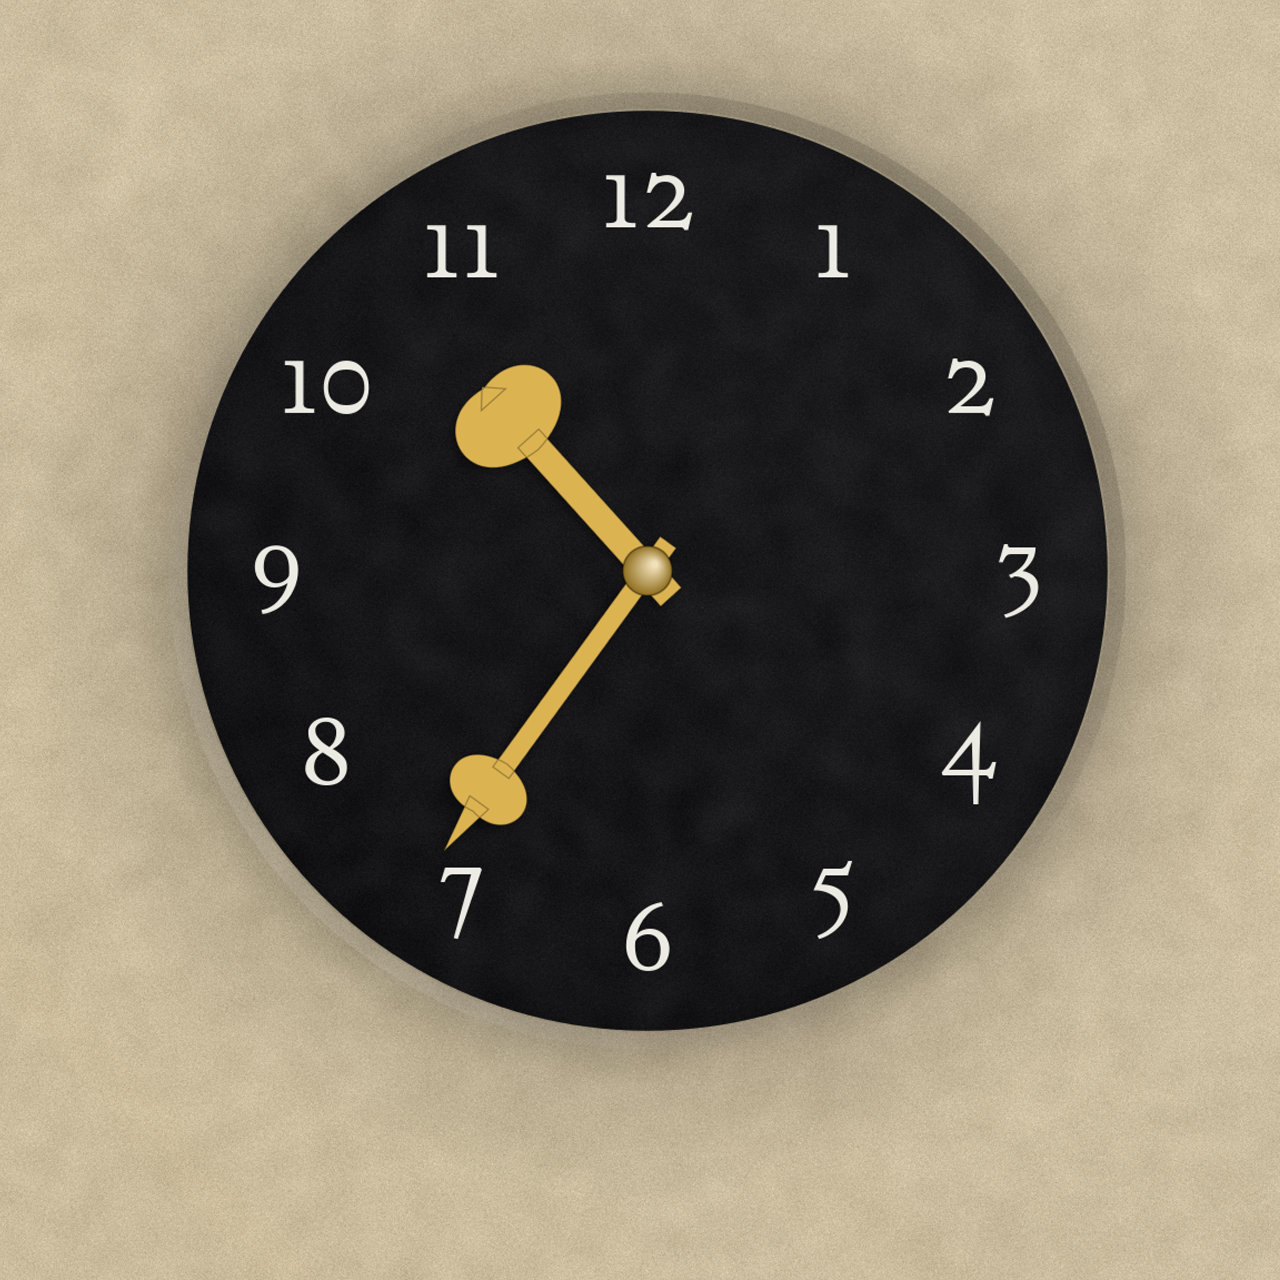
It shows 10 h 36 min
